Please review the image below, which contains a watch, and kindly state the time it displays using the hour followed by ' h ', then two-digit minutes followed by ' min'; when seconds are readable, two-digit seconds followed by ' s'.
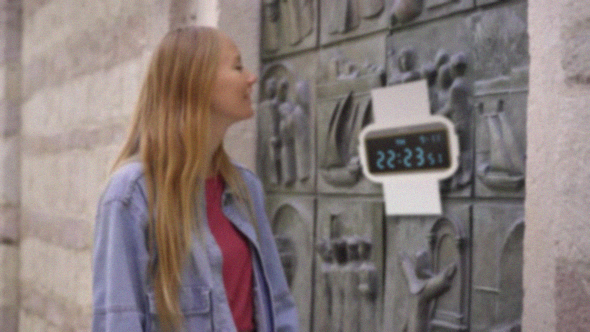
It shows 22 h 23 min
